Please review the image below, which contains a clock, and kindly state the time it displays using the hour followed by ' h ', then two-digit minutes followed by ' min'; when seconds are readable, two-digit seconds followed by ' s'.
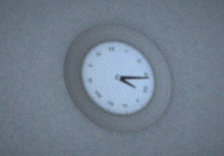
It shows 4 h 16 min
